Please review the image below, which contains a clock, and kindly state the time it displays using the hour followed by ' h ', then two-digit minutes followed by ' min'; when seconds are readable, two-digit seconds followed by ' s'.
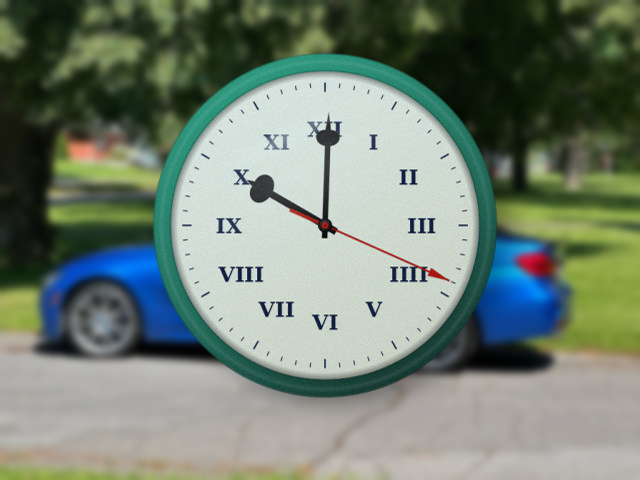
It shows 10 h 00 min 19 s
